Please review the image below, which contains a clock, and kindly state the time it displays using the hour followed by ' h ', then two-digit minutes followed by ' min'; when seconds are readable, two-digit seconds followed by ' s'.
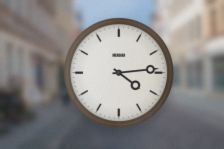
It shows 4 h 14 min
